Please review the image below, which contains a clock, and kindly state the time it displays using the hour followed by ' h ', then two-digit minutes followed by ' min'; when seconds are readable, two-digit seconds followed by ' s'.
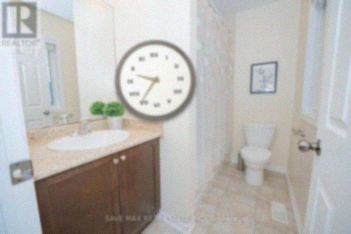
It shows 9 h 36 min
